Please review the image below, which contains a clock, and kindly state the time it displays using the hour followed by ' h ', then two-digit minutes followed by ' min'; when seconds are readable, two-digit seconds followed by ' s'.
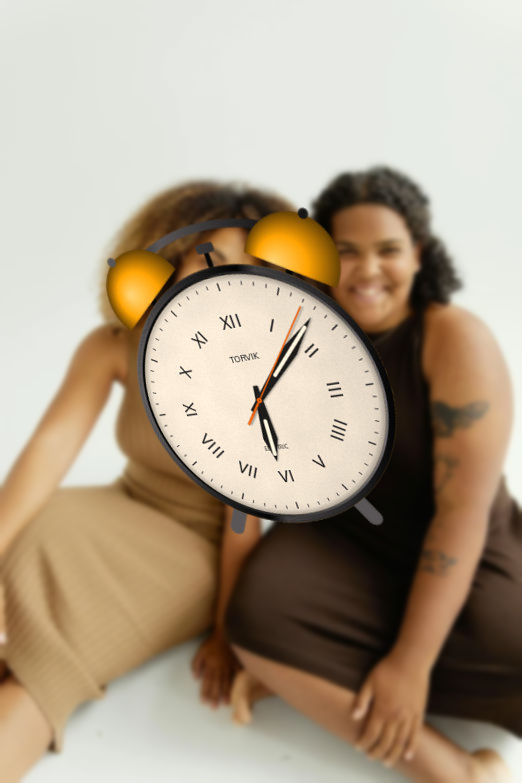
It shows 6 h 08 min 07 s
